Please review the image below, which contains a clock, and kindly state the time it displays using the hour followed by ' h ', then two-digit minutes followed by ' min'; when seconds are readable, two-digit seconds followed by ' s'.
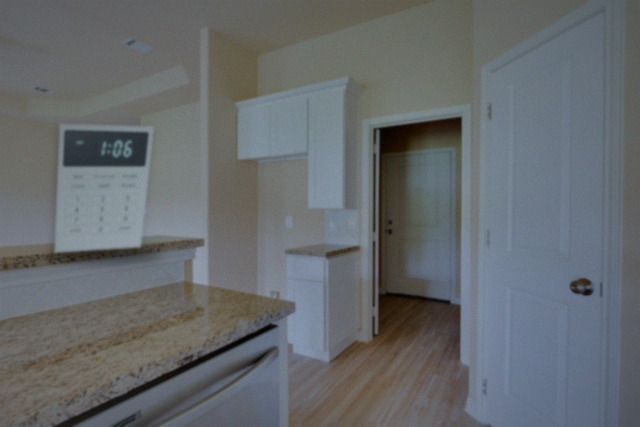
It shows 1 h 06 min
